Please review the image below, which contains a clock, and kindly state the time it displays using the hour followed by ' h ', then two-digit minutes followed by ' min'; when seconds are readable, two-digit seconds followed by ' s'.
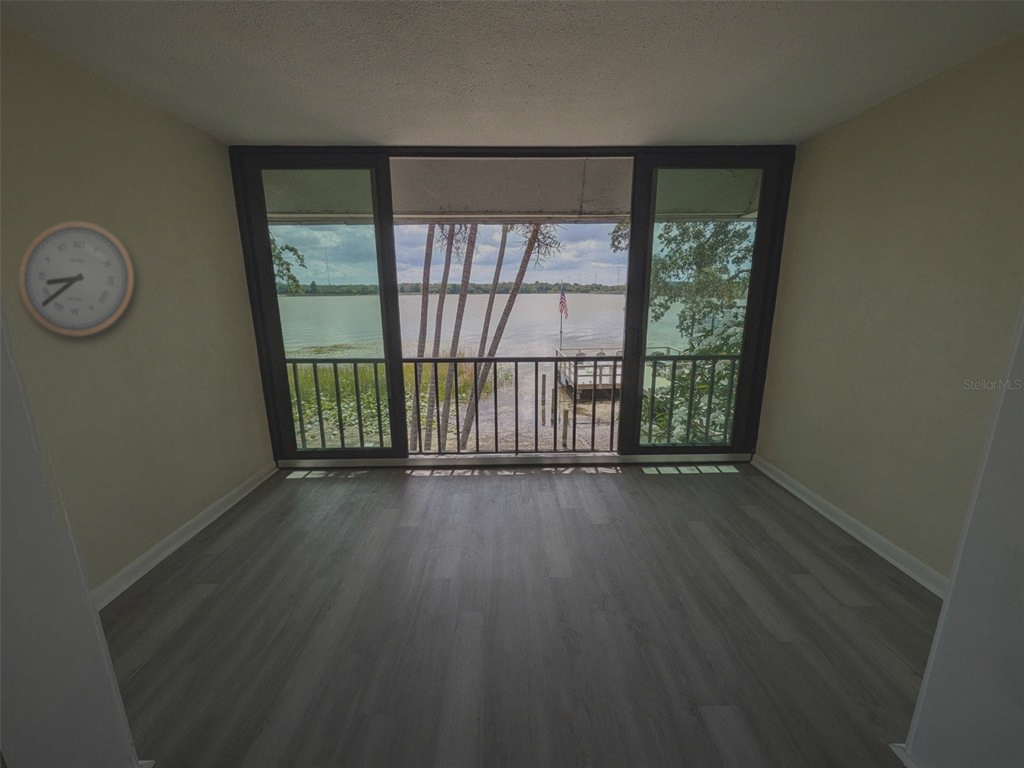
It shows 8 h 38 min
